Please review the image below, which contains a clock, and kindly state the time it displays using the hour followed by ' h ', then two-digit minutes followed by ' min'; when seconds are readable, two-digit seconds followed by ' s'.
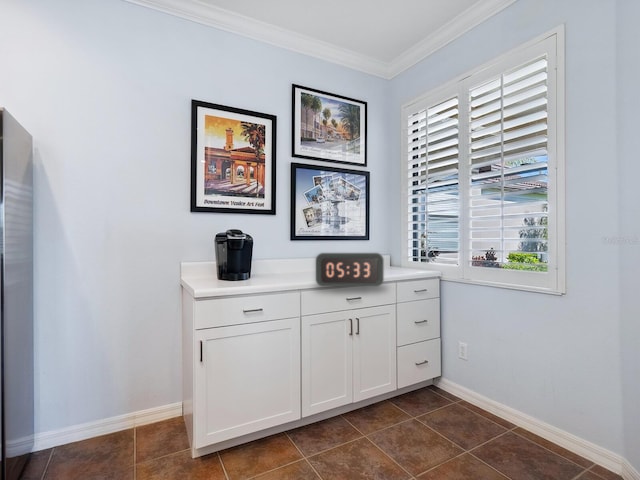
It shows 5 h 33 min
